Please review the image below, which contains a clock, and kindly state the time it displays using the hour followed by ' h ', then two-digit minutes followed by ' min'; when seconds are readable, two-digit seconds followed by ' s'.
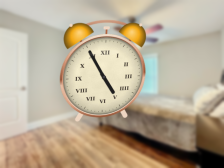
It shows 4 h 55 min
